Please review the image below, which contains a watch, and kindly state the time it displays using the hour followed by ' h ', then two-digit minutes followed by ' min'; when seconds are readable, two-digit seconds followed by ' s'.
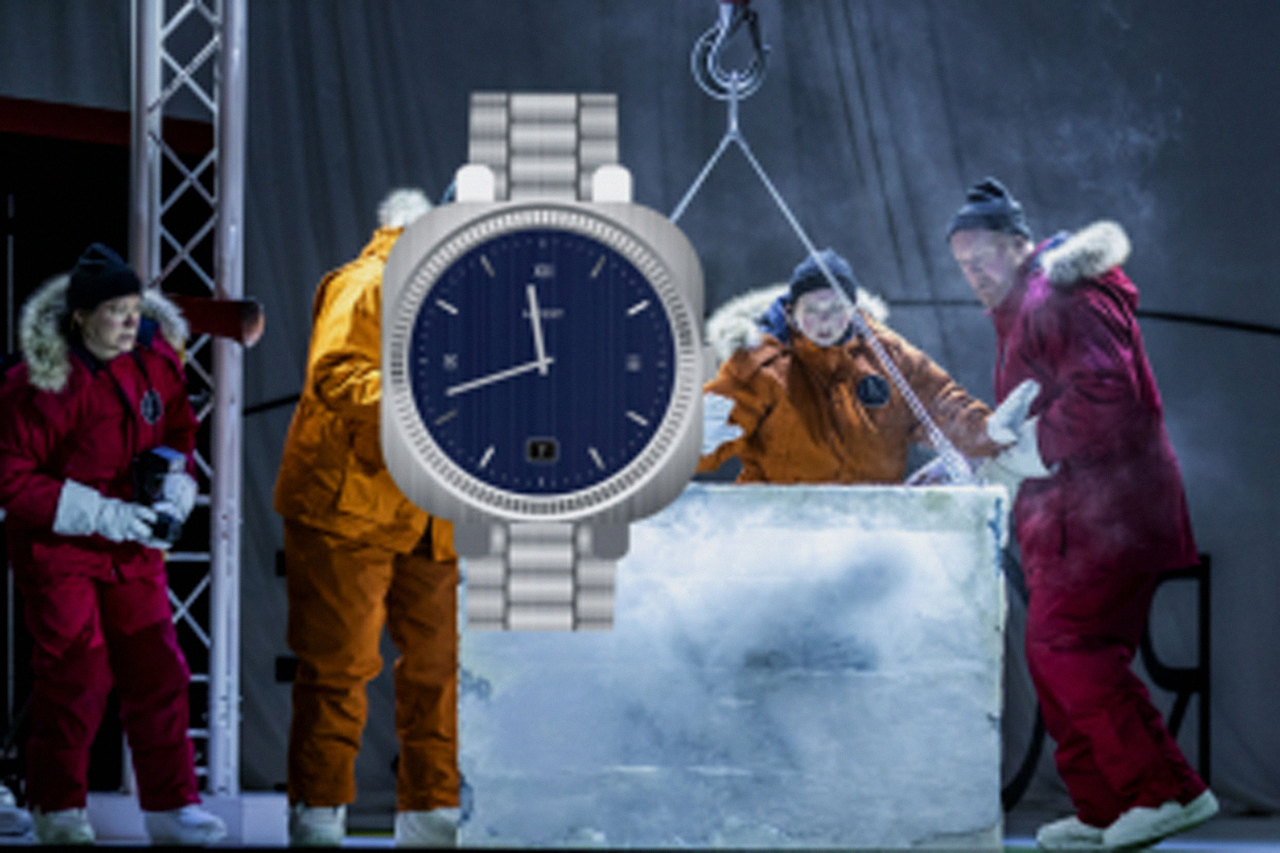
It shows 11 h 42 min
